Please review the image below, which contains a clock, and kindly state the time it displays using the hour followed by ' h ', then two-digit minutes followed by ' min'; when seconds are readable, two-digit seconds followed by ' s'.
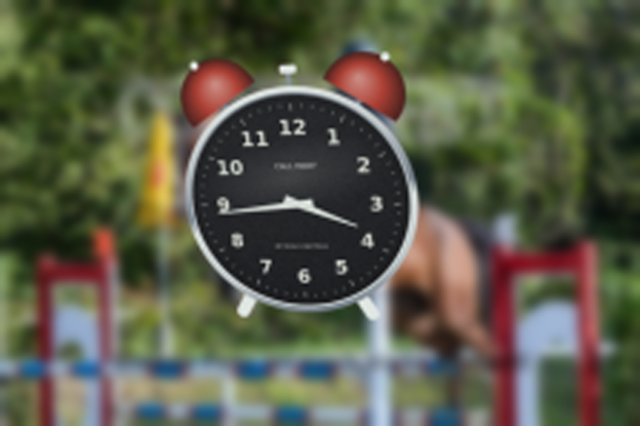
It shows 3 h 44 min
